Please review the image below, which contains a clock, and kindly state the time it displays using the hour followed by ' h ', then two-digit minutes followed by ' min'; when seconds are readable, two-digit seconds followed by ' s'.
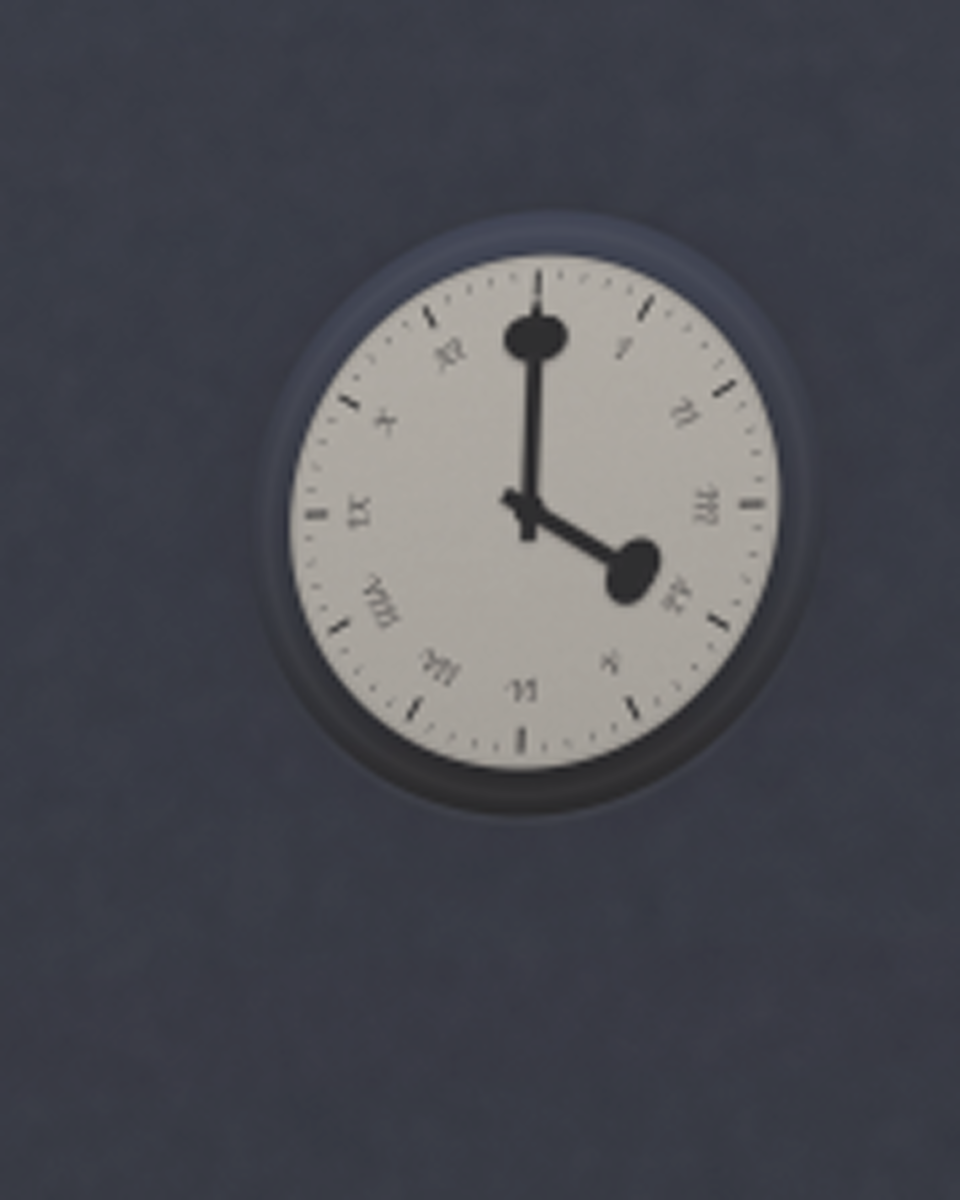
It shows 4 h 00 min
